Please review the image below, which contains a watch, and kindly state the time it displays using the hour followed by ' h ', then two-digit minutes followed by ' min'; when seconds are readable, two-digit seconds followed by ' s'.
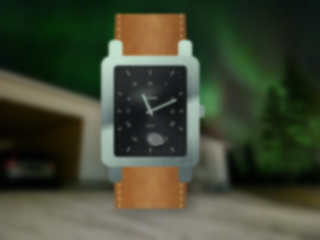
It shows 11 h 11 min
